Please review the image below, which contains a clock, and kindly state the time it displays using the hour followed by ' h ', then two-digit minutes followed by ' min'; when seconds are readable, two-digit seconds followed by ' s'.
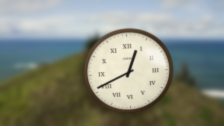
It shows 12 h 41 min
